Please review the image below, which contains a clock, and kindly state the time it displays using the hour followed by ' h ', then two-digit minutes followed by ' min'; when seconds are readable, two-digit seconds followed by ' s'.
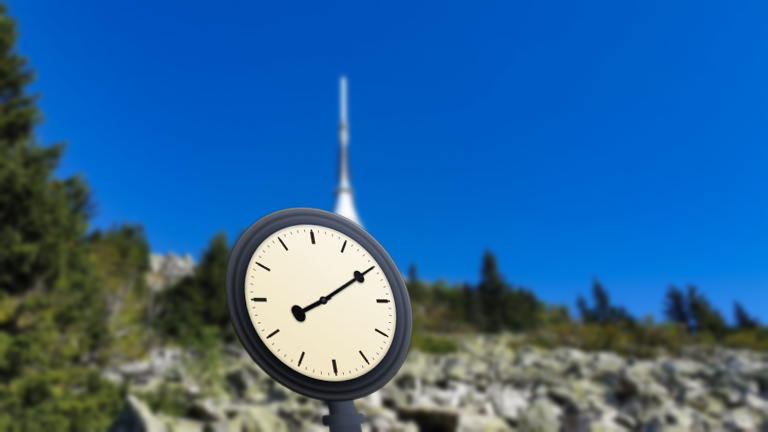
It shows 8 h 10 min
